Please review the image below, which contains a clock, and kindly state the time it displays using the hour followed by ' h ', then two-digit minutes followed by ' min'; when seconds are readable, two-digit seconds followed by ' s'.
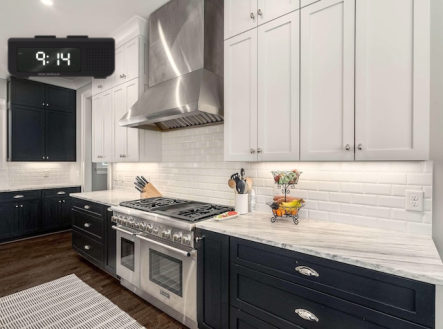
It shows 9 h 14 min
